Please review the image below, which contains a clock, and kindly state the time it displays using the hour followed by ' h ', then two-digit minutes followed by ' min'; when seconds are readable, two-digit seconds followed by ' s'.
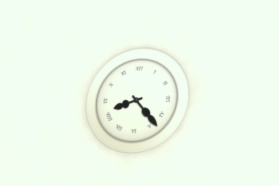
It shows 8 h 23 min
